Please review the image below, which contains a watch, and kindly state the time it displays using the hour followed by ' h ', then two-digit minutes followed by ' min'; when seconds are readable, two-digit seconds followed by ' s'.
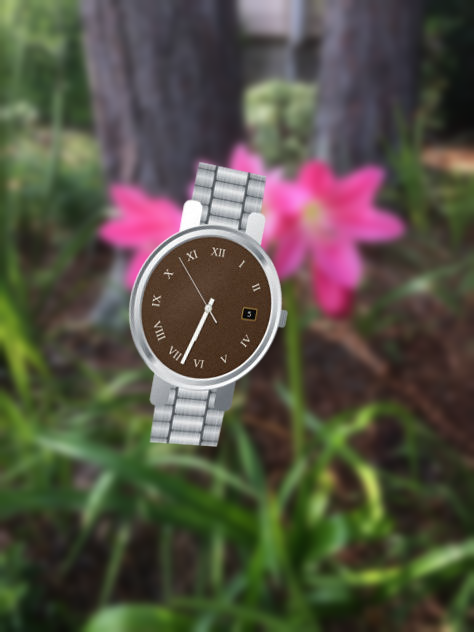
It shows 6 h 32 min 53 s
